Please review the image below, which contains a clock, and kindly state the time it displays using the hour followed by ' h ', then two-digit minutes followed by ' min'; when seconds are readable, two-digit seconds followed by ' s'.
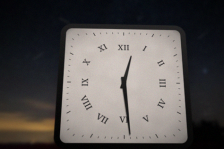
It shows 12 h 29 min
